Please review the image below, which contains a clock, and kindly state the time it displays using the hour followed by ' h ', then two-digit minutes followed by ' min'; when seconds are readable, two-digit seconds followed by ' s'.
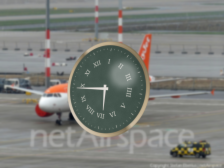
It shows 6 h 49 min
